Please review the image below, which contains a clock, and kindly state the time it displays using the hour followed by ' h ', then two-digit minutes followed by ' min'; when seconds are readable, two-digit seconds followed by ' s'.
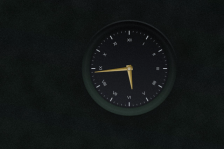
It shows 5 h 44 min
